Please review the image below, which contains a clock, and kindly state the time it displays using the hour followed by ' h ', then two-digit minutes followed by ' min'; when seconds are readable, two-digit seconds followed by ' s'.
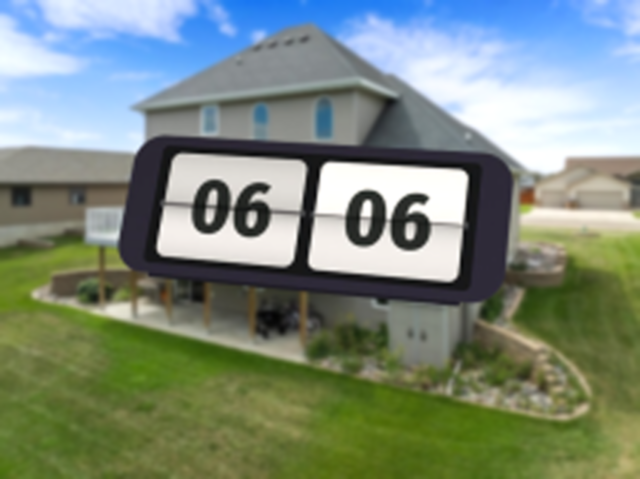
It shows 6 h 06 min
